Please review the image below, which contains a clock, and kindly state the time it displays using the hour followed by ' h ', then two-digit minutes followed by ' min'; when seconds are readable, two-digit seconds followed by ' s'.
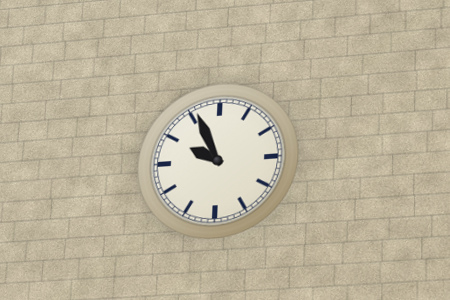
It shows 9 h 56 min
